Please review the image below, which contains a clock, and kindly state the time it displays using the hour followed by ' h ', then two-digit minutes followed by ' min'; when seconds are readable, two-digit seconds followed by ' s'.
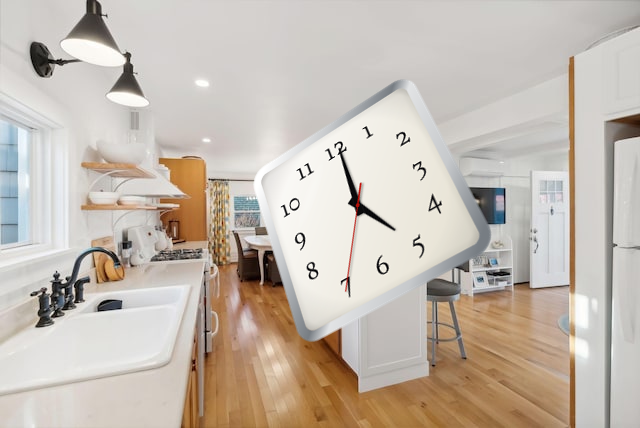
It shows 5 h 00 min 35 s
